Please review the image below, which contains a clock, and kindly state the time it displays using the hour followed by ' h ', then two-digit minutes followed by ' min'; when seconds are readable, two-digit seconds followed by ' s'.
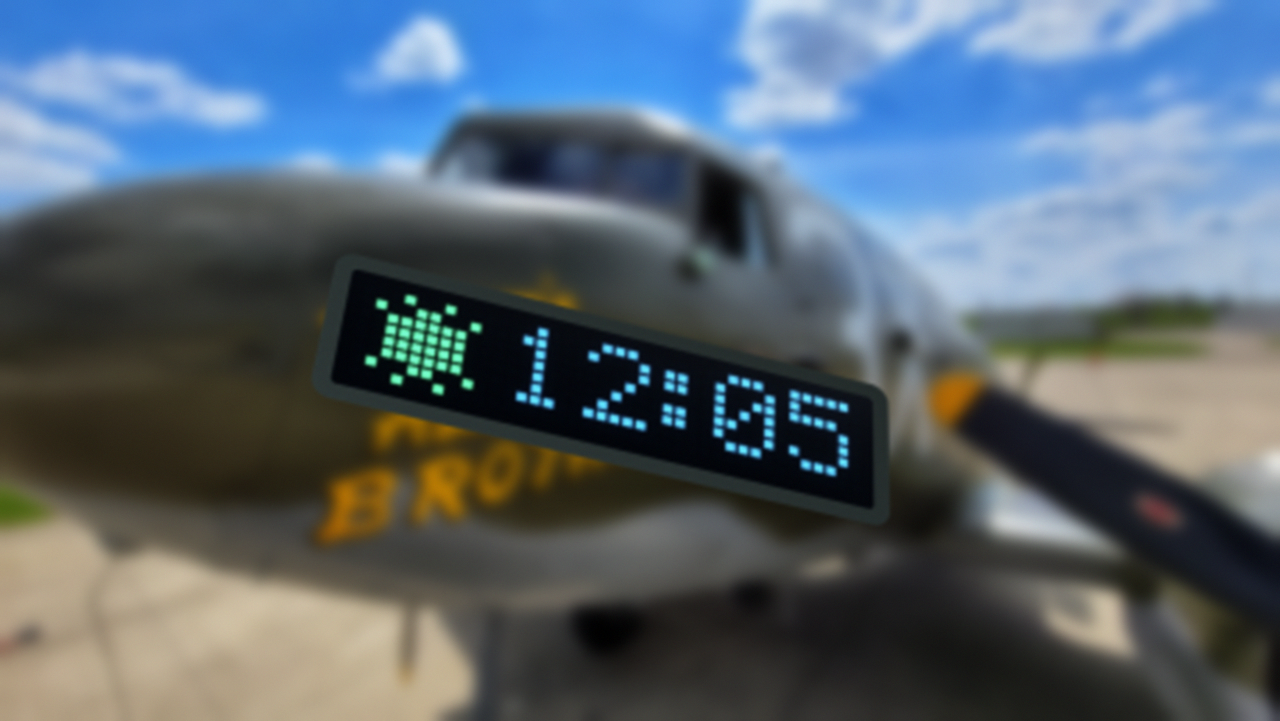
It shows 12 h 05 min
